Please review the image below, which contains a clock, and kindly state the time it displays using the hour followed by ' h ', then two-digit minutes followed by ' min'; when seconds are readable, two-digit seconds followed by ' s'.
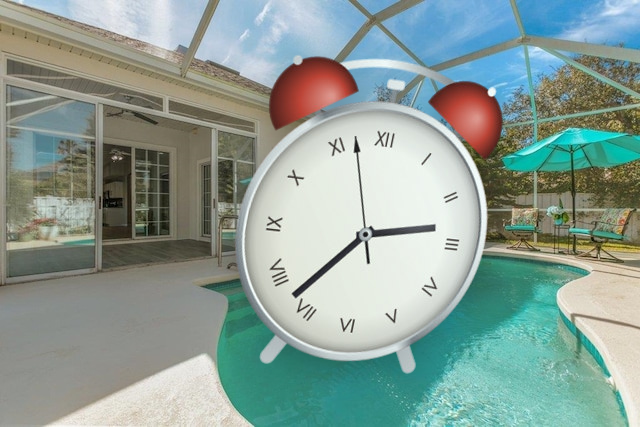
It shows 2 h 36 min 57 s
